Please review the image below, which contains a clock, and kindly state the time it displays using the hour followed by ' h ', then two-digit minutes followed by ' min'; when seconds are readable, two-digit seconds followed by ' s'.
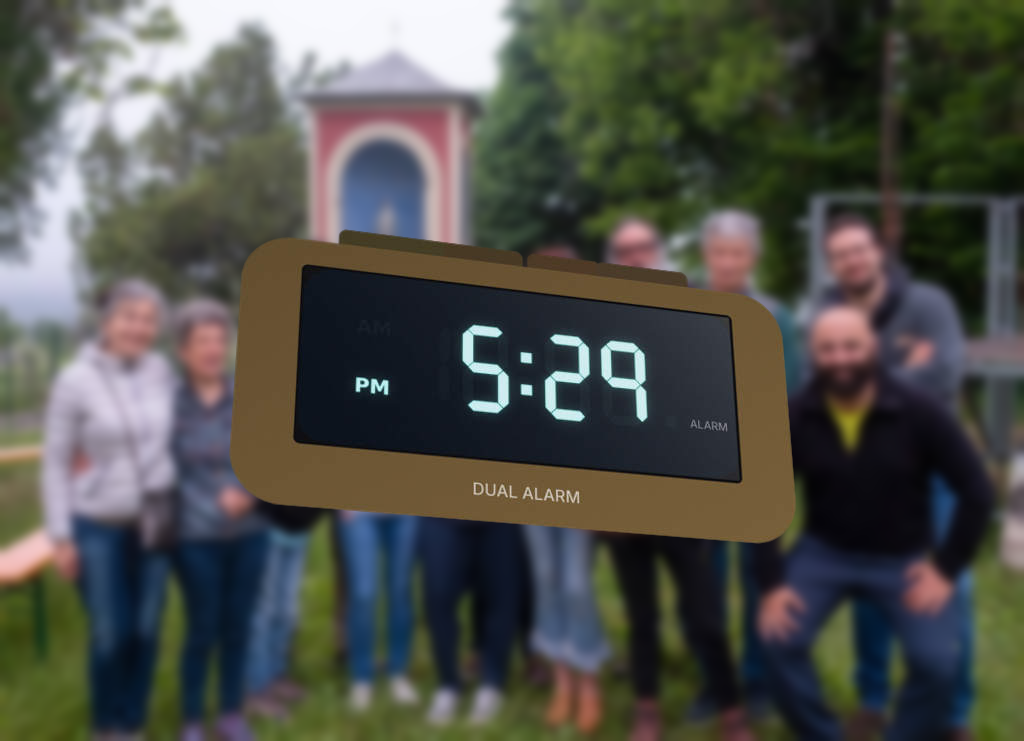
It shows 5 h 29 min
